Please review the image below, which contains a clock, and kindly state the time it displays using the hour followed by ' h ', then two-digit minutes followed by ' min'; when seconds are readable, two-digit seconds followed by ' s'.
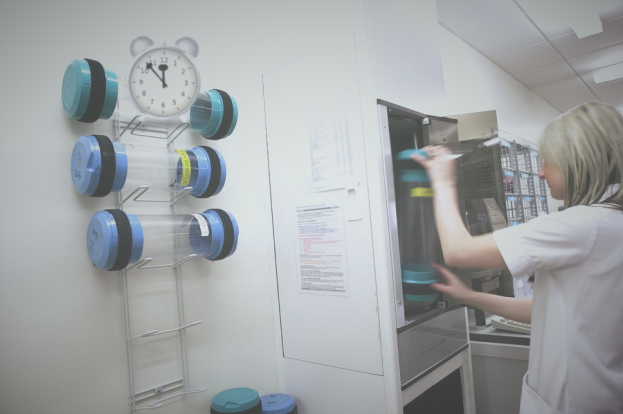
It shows 11 h 53 min
